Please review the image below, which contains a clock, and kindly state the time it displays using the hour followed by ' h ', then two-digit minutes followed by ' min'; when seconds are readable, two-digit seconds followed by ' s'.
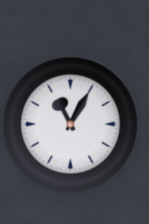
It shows 11 h 05 min
